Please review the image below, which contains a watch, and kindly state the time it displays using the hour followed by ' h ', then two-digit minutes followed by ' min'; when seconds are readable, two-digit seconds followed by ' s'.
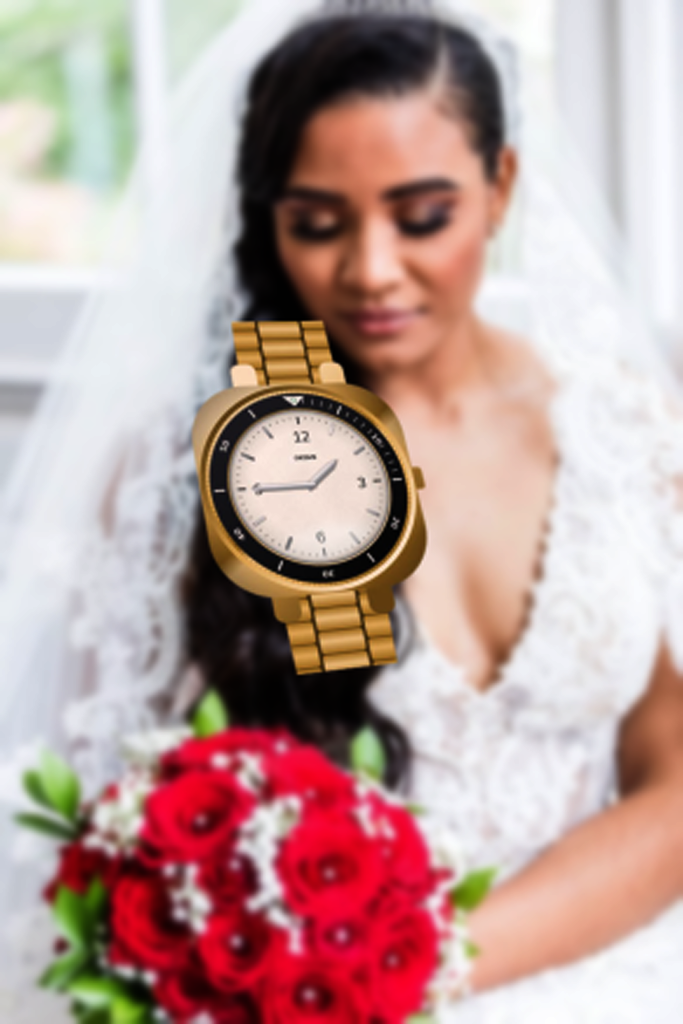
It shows 1 h 45 min
